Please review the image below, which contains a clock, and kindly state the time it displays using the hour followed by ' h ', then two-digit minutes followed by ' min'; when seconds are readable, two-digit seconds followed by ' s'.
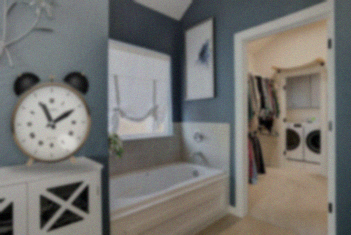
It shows 11 h 10 min
